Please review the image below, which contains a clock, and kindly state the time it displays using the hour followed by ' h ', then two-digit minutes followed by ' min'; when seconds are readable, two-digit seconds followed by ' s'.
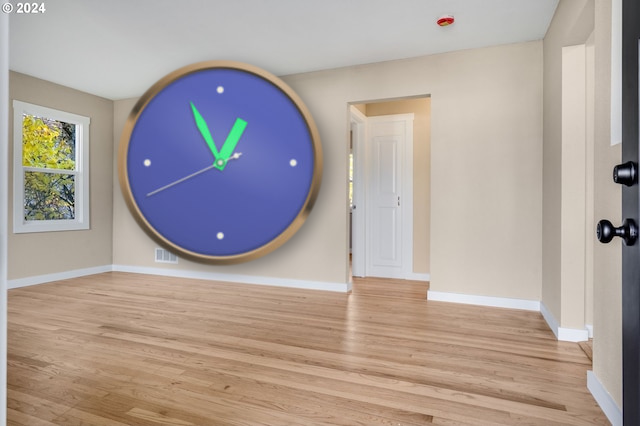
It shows 12 h 55 min 41 s
